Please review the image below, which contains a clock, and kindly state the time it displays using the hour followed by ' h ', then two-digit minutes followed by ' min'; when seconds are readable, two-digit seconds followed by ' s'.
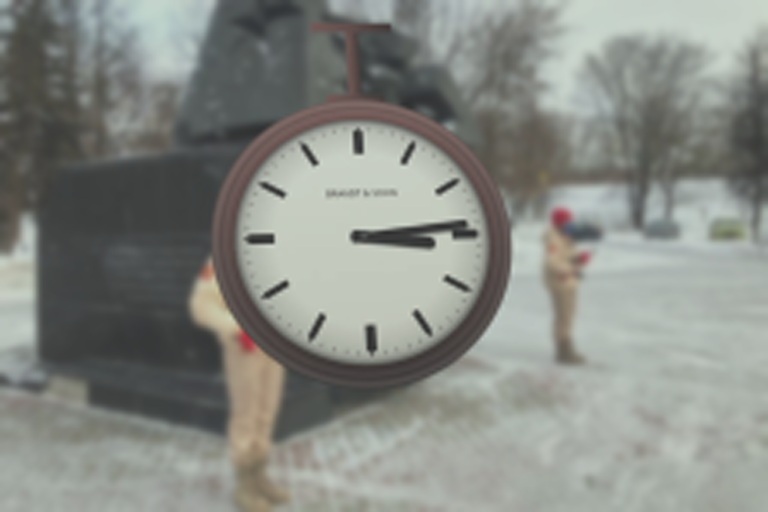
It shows 3 h 14 min
